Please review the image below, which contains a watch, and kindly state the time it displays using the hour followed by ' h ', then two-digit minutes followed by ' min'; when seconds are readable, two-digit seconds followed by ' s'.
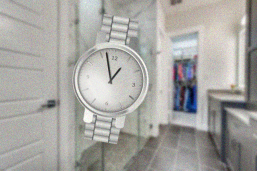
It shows 12 h 57 min
